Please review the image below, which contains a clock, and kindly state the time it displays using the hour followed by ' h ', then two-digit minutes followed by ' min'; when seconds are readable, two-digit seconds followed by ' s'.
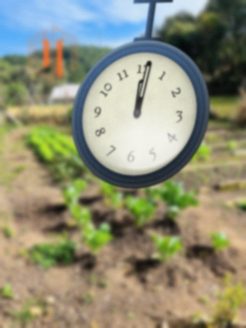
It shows 12 h 01 min
